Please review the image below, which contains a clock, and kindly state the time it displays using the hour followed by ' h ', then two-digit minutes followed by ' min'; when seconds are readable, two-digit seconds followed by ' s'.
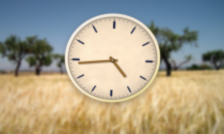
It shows 4 h 44 min
